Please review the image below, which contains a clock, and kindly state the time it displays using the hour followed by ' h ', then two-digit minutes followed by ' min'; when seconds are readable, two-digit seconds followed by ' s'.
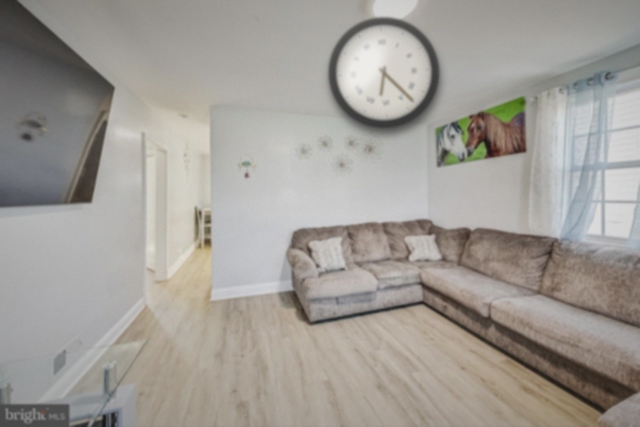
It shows 6 h 23 min
